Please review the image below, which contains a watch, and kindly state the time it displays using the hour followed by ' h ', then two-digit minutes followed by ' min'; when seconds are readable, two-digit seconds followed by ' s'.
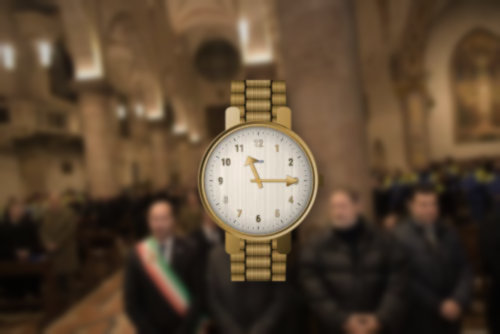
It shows 11 h 15 min
